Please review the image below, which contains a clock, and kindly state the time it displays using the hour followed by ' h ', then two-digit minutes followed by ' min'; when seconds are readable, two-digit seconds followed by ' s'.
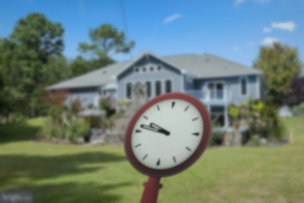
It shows 9 h 47 min
